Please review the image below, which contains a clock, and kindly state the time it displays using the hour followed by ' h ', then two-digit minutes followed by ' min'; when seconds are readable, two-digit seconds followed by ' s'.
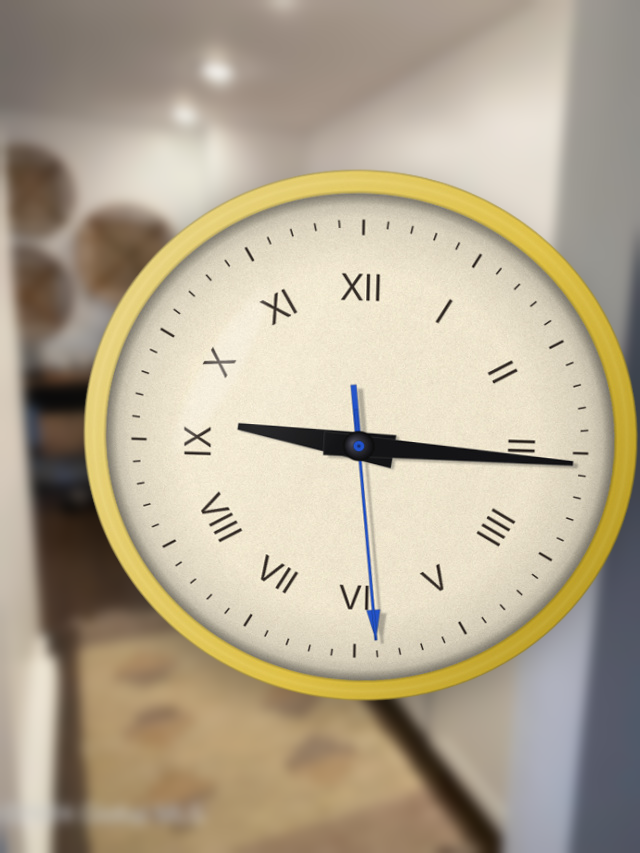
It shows 9 h 15 min 29 s
